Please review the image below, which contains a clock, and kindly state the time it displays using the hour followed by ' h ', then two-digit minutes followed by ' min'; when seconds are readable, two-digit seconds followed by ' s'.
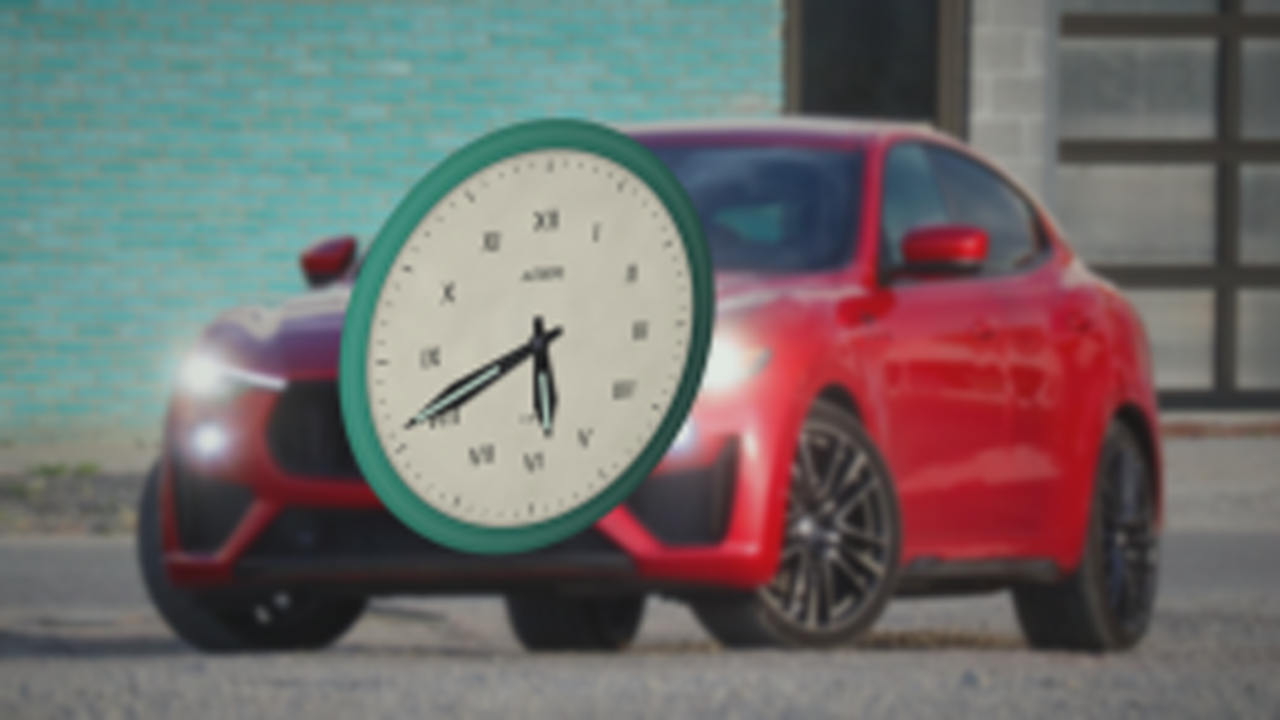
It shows 5 h 41 min
